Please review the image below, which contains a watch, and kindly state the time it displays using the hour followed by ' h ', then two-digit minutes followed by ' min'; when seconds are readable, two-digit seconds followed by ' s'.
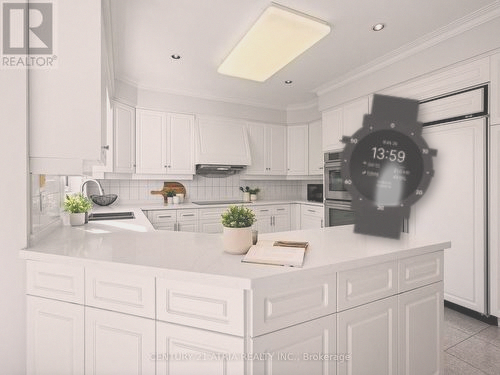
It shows 13 h 59 min
